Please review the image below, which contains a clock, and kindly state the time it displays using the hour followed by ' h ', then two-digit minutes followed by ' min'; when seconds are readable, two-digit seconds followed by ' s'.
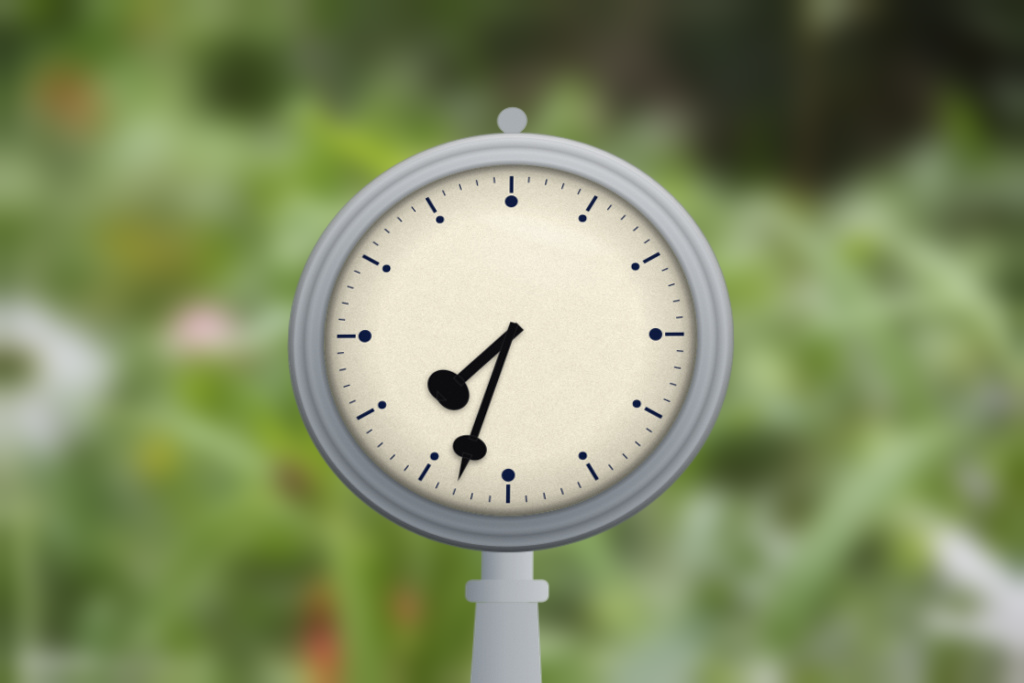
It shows 7 h 33 min
